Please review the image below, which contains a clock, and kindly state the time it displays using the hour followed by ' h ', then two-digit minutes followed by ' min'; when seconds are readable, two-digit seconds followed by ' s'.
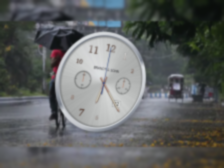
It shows 6 h 23 min
